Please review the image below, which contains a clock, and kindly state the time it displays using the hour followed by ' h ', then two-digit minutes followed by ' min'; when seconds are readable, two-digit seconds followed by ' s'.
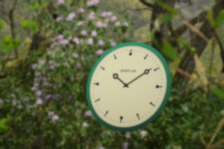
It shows 10 h 09 min
